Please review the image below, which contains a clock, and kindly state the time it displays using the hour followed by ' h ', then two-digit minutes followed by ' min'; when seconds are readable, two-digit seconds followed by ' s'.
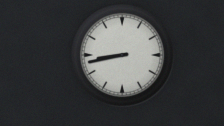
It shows 8 h 43 min
